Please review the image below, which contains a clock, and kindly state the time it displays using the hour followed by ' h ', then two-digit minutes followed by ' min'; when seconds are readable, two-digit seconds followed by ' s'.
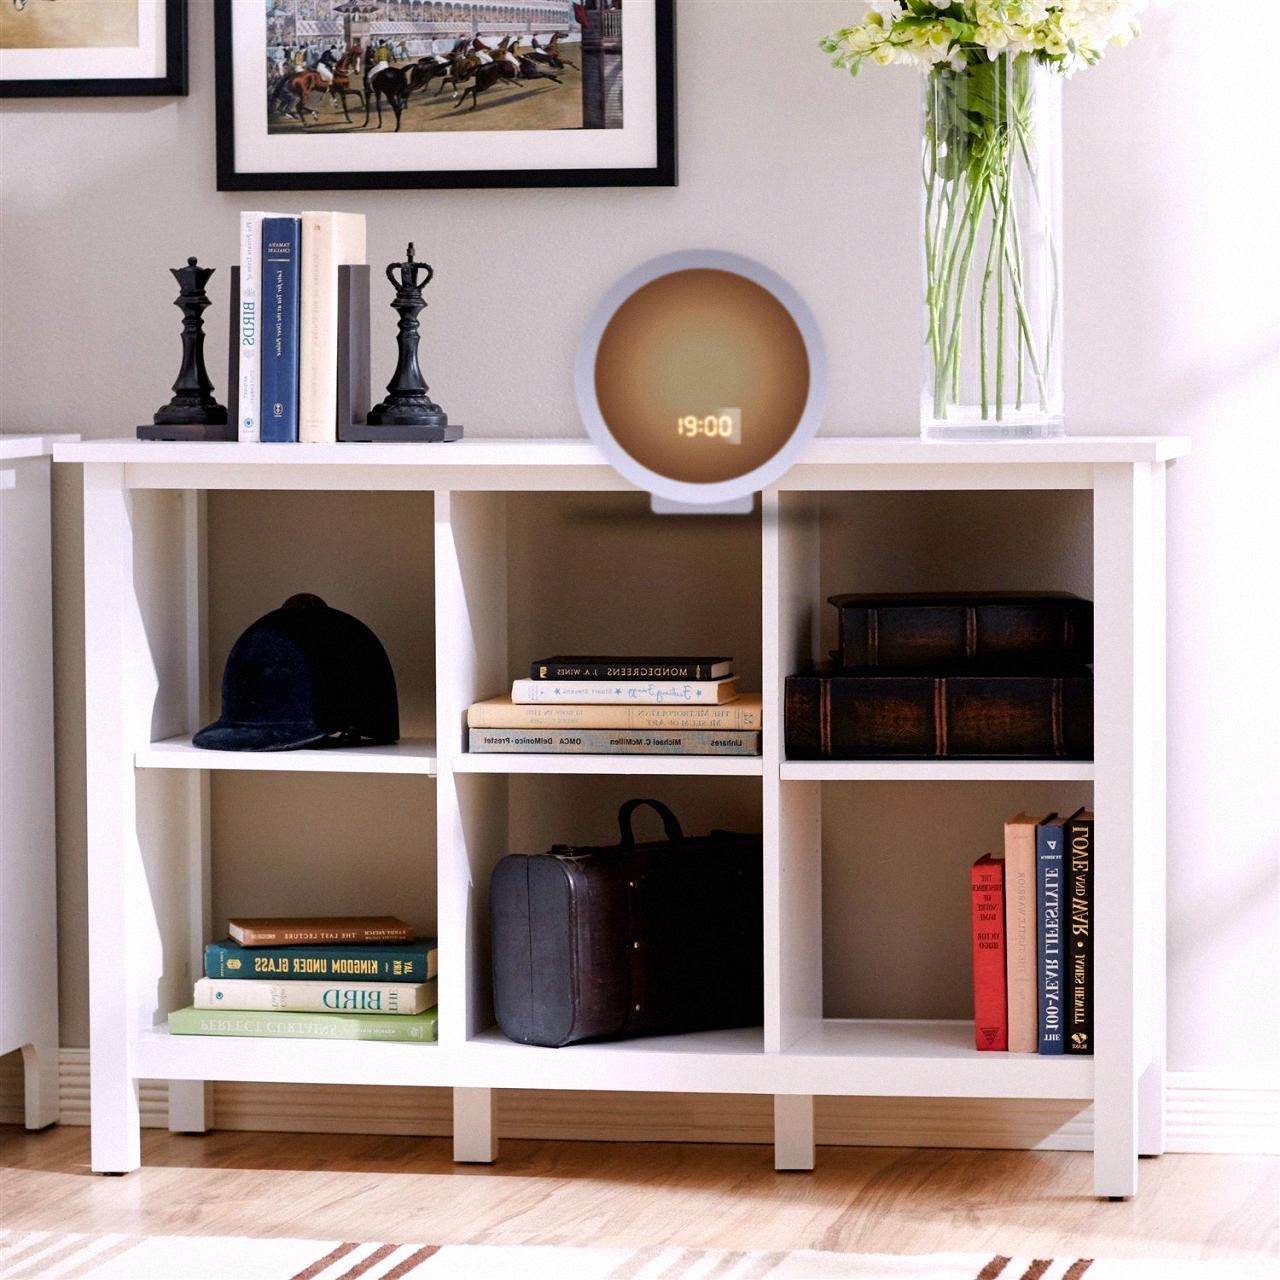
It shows 19 h 00 min
